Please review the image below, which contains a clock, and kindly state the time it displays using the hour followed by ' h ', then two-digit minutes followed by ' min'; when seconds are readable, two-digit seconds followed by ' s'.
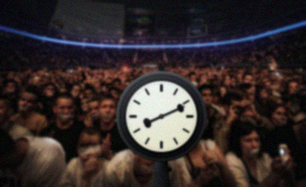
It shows 8 h 11 min
